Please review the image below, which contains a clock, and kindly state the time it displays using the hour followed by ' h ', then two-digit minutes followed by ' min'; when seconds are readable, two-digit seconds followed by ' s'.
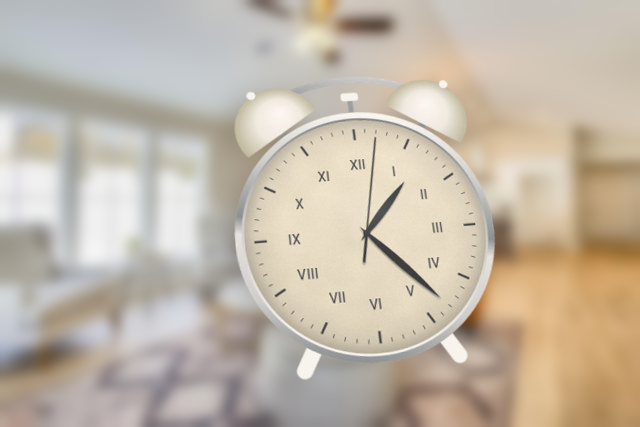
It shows 1 h 23 min 02 s
